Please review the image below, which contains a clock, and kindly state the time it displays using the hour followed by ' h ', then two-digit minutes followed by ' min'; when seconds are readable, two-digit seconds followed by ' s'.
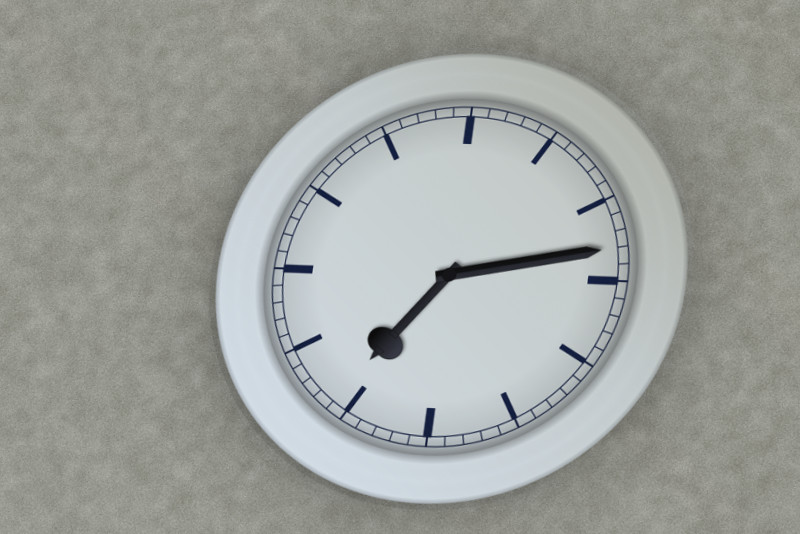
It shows 7 h 13 min
